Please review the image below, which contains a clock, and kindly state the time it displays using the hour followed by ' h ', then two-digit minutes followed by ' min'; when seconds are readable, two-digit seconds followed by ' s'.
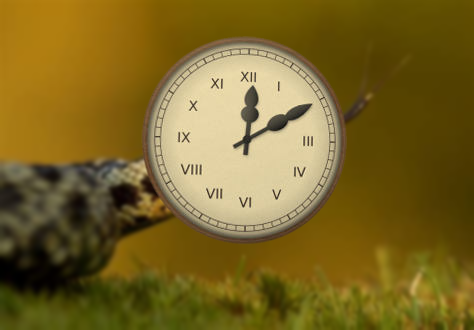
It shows 12 h 10 min
